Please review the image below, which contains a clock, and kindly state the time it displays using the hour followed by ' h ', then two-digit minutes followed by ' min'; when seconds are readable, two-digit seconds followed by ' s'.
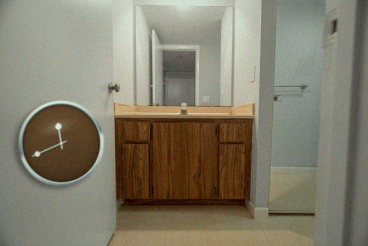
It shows 11 h 41 min
